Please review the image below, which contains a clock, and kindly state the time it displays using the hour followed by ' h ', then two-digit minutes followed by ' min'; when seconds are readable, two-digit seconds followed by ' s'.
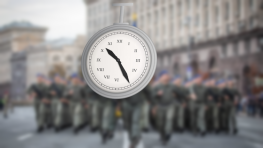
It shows 10 h 25 min
